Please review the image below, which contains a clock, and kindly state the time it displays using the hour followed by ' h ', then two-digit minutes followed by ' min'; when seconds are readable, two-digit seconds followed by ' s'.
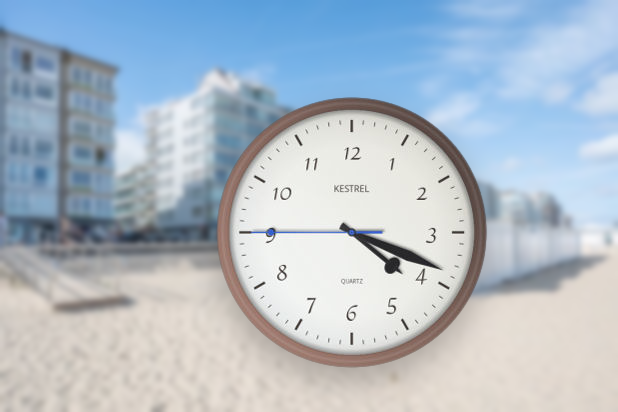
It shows 4 h 18 min 45 s
